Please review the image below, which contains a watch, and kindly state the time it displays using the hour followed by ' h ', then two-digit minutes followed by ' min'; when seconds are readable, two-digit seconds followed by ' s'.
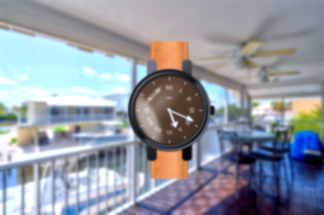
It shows 5 h 19 min
